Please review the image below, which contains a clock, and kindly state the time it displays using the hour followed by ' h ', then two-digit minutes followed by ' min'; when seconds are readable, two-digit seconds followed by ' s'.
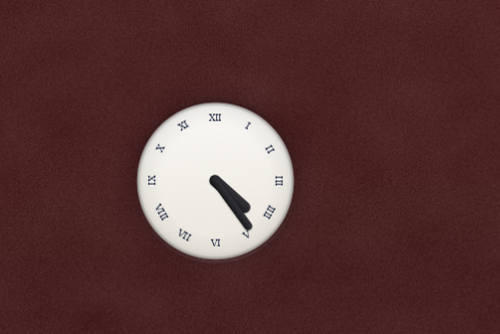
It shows 4 h 24 min
